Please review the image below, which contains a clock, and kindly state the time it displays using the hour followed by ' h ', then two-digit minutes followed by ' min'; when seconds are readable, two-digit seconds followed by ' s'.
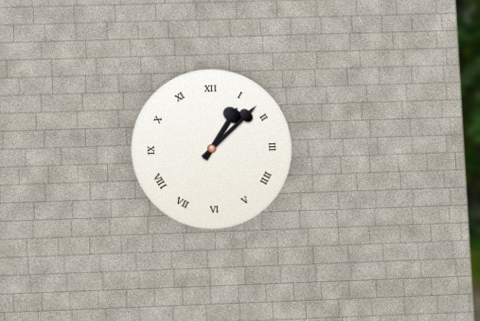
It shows 1 h 08 min
